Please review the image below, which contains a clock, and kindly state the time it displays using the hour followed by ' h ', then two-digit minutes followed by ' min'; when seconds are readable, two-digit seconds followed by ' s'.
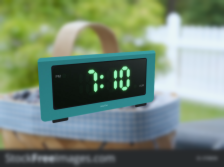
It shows 7 h 10 min
